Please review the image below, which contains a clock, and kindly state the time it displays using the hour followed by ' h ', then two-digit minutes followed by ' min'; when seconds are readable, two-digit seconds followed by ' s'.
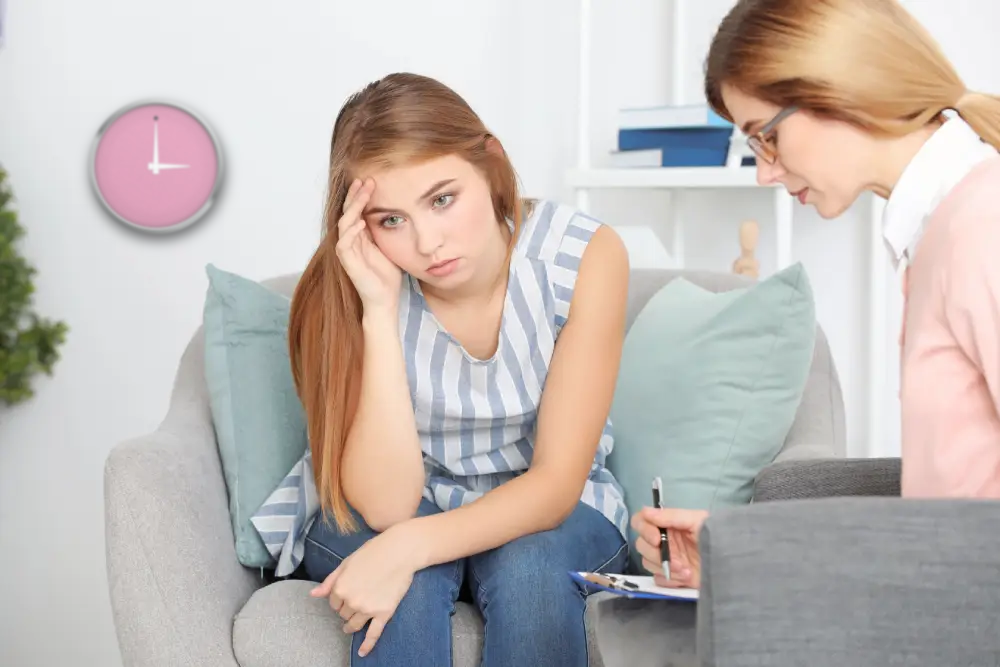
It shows 3 h 00 min
